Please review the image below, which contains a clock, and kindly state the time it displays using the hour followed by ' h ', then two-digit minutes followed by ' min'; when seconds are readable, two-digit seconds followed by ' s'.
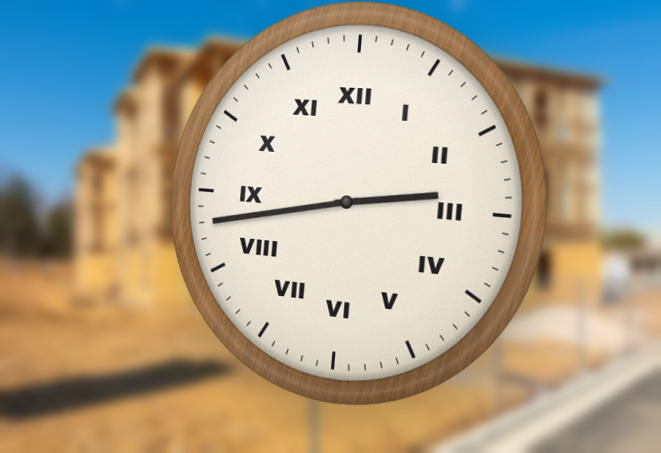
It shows 2 h 43 min
